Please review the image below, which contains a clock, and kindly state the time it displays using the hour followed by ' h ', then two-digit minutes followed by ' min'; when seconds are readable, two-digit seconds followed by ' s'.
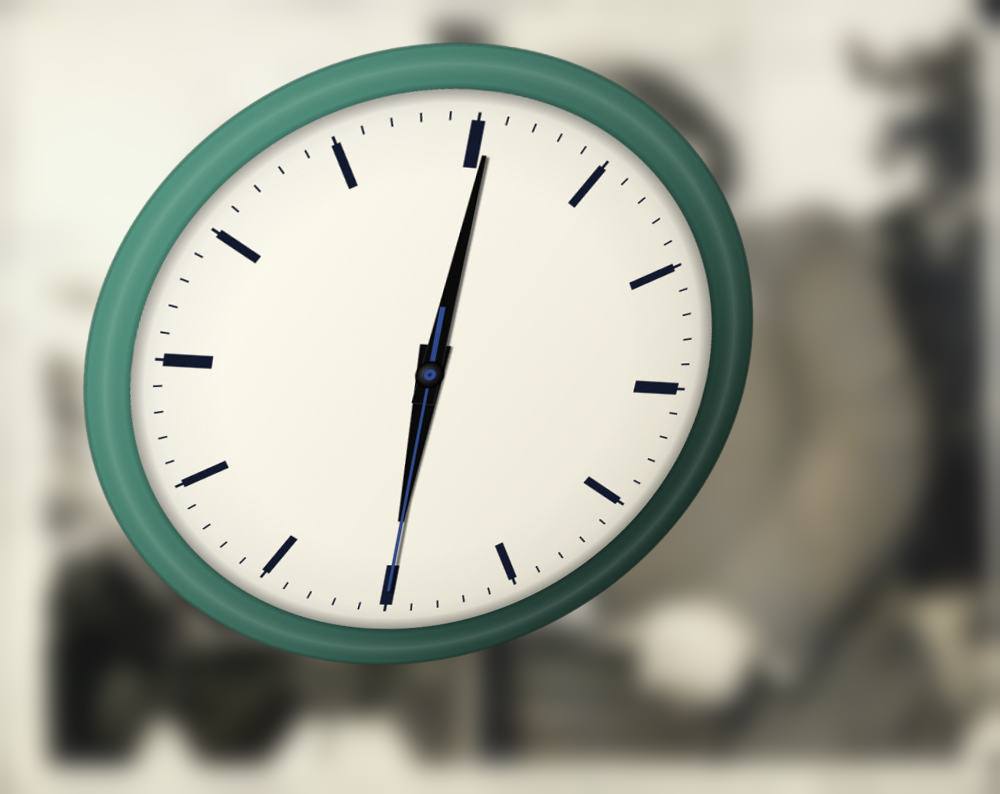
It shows 6 h 00 min 30 s
